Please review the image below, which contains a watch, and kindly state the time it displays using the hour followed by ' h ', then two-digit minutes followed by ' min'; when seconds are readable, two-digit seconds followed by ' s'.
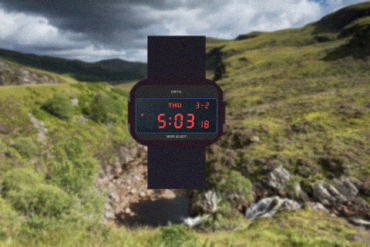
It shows 5 h 03 min 18 s
